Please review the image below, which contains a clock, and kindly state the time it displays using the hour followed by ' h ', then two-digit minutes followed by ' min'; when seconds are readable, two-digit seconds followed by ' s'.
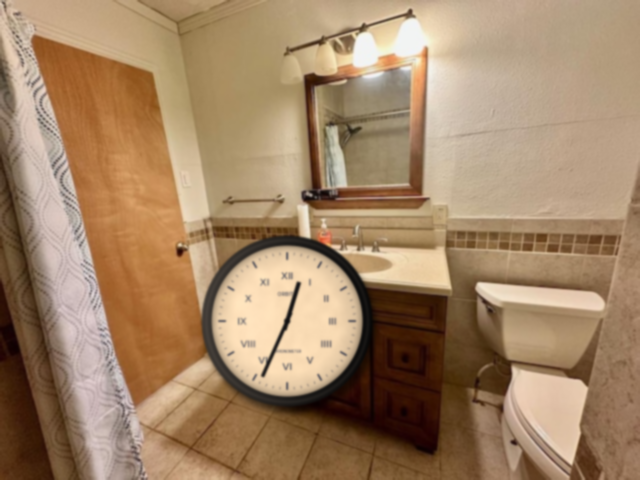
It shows 12 h 34 min
